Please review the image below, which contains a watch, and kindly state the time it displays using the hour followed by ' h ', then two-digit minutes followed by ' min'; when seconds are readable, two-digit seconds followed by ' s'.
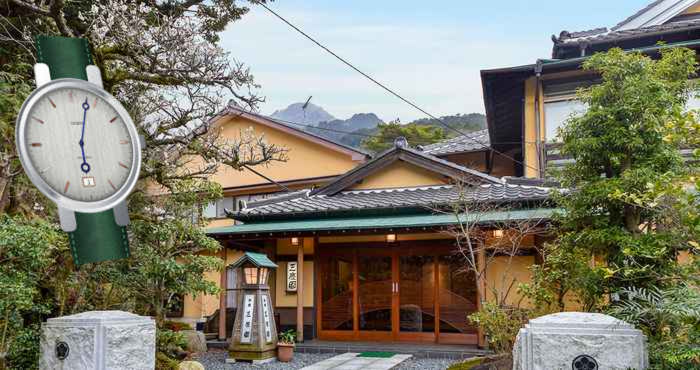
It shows 6 h 03 min
